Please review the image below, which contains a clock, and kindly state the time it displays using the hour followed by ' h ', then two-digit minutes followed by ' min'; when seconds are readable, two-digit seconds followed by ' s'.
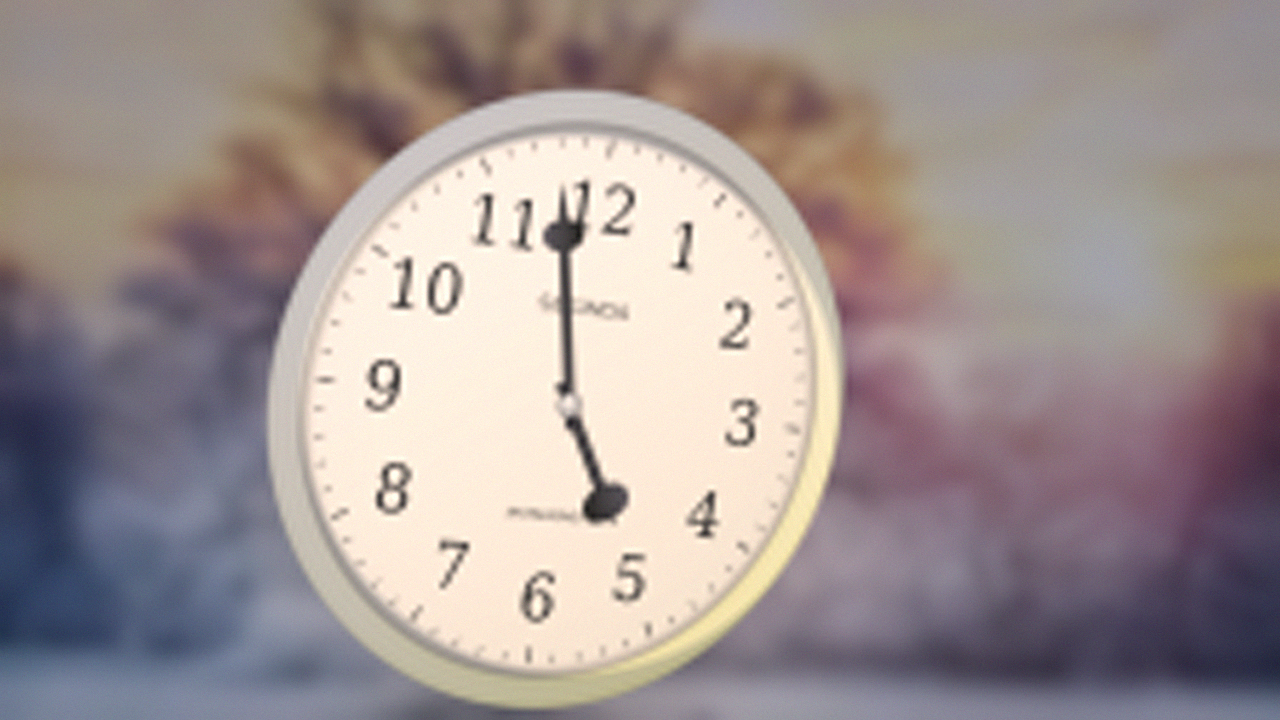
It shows 4 h 58 min
